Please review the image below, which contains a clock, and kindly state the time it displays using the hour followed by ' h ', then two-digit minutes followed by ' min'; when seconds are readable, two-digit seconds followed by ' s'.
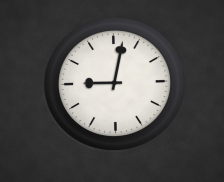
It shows 9 h 02 min
